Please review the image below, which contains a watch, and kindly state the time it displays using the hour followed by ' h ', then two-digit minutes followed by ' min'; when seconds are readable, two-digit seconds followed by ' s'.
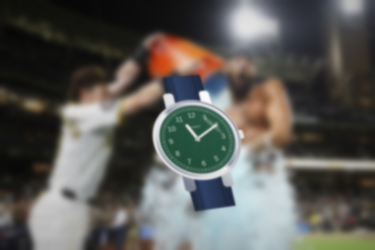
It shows 11 h 10 min
